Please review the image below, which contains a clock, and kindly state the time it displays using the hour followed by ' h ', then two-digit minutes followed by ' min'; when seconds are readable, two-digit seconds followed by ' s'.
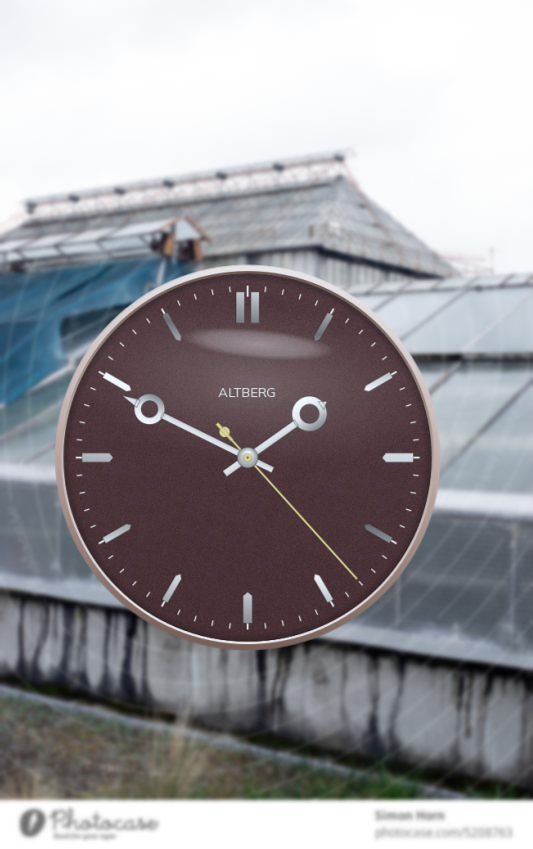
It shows 1 h 49 min 23 s
